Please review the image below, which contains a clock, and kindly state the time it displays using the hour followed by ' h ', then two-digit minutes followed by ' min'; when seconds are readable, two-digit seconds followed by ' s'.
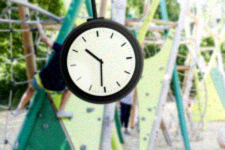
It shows 10 h 31 min
